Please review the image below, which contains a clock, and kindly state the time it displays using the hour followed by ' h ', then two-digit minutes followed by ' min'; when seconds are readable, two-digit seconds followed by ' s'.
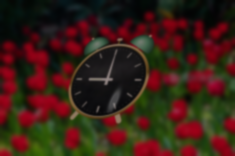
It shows 9 h 00 min
